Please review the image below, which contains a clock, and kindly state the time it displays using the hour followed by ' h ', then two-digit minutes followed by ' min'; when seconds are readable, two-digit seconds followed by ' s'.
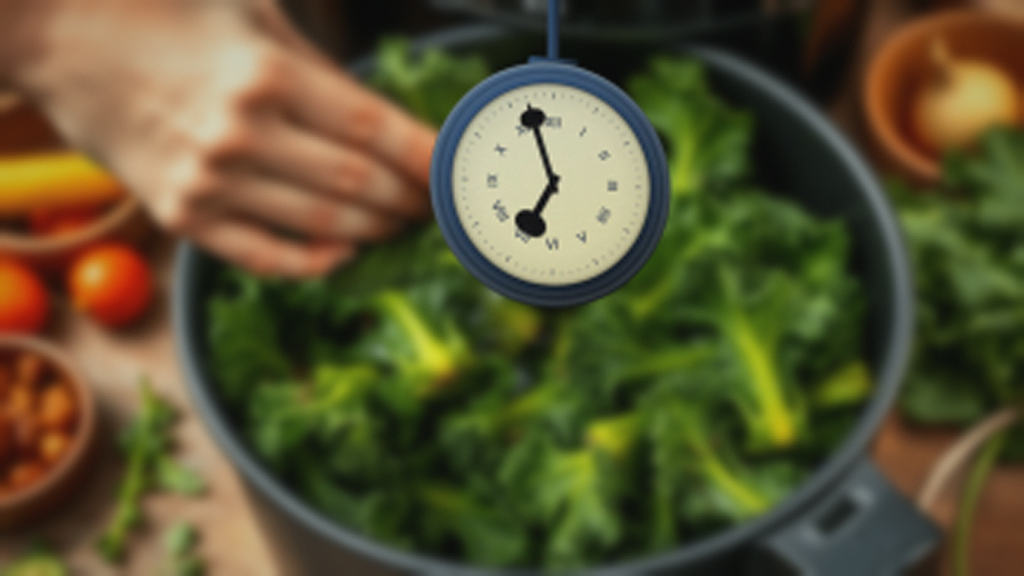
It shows 6 h 57 min
